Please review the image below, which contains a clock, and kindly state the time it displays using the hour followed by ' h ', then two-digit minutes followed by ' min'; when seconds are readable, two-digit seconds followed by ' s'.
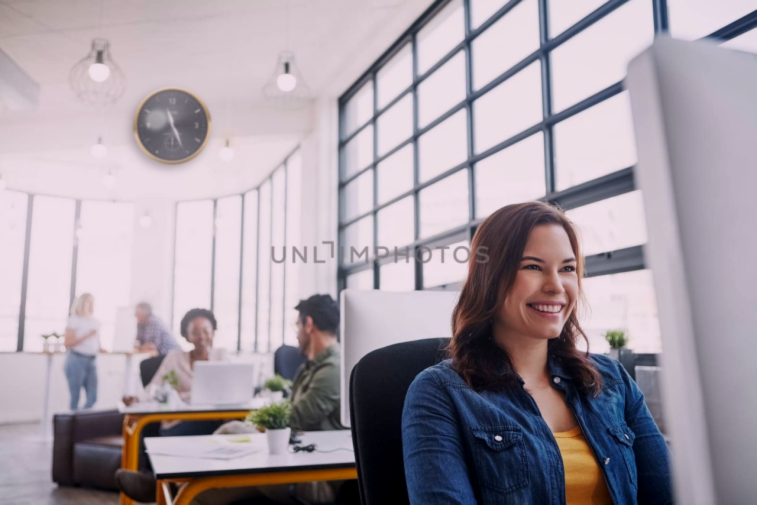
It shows 11 h 26 min
